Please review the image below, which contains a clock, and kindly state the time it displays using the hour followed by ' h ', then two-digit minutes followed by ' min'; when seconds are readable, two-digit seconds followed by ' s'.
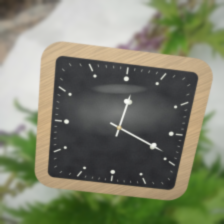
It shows 12 h 19 min
